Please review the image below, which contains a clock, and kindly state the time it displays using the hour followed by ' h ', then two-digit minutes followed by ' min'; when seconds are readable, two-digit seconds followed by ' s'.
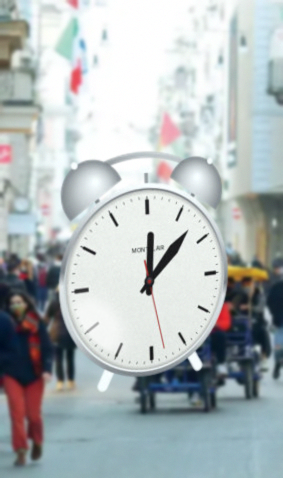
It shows 12 h 07 min 28 s
